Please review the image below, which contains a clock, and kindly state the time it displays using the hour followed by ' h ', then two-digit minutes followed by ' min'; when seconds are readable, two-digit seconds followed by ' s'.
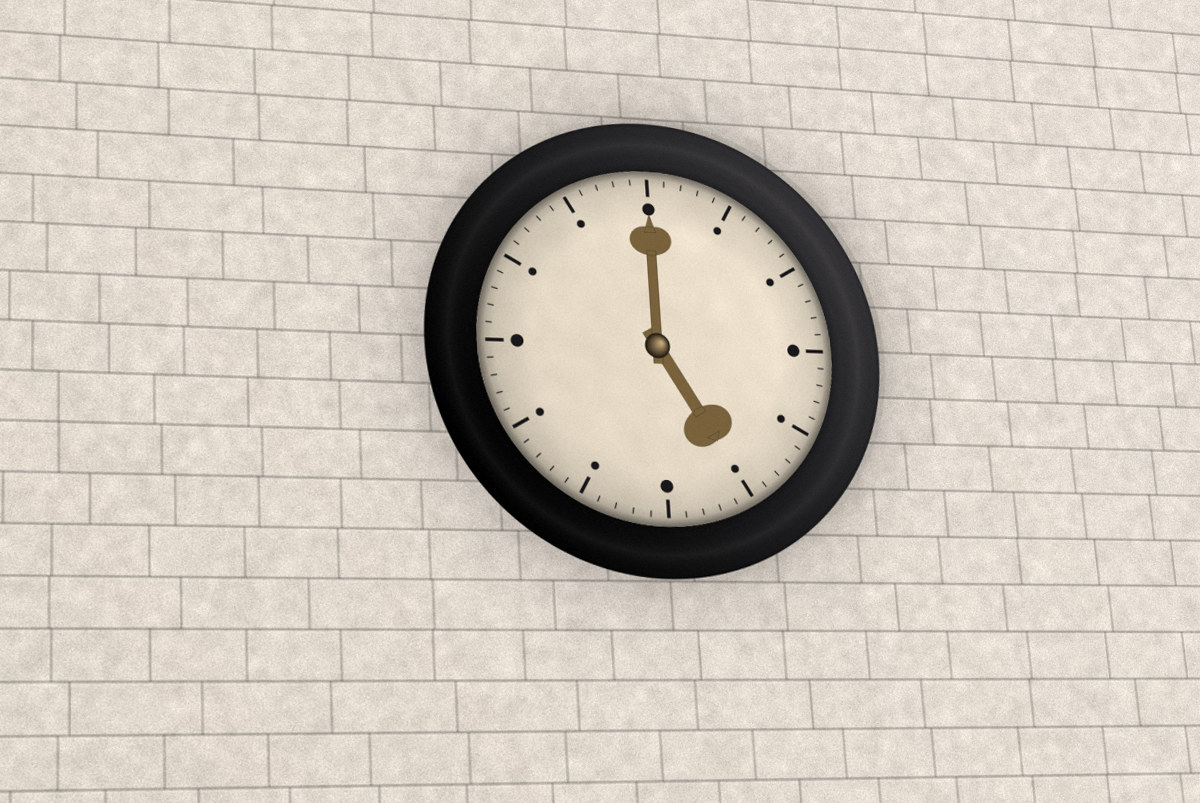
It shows 5 h 00 min
